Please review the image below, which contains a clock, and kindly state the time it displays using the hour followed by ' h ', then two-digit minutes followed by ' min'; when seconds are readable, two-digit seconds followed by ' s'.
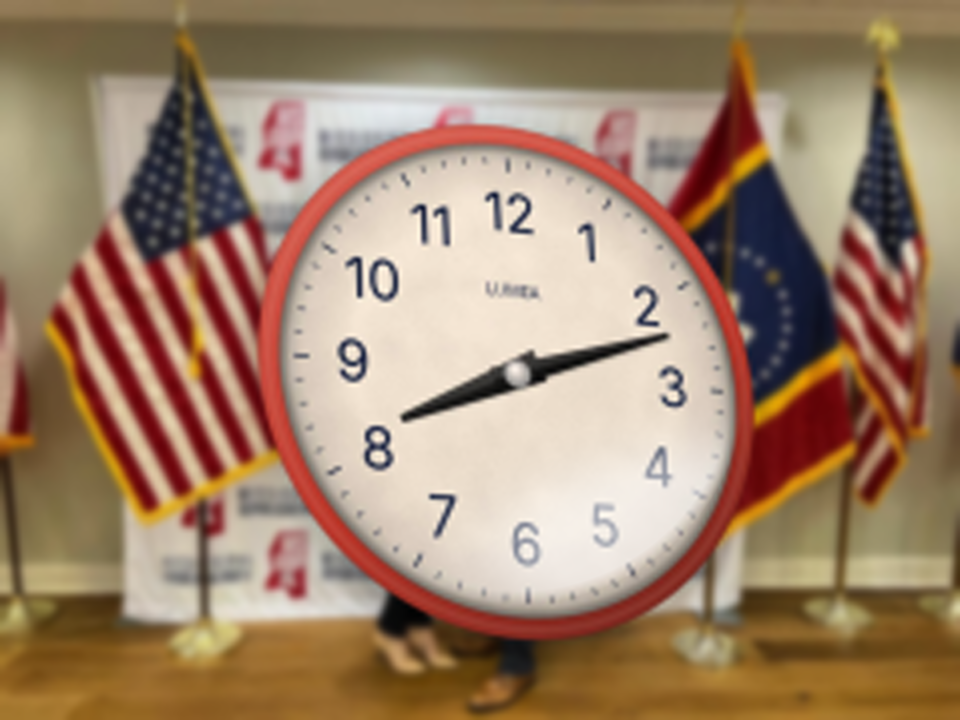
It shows 8 h 12 min
